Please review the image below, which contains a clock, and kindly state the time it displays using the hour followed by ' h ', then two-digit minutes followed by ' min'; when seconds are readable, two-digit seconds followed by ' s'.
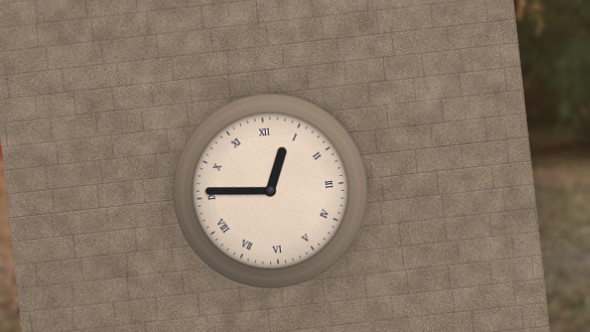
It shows 12 h 46 min
